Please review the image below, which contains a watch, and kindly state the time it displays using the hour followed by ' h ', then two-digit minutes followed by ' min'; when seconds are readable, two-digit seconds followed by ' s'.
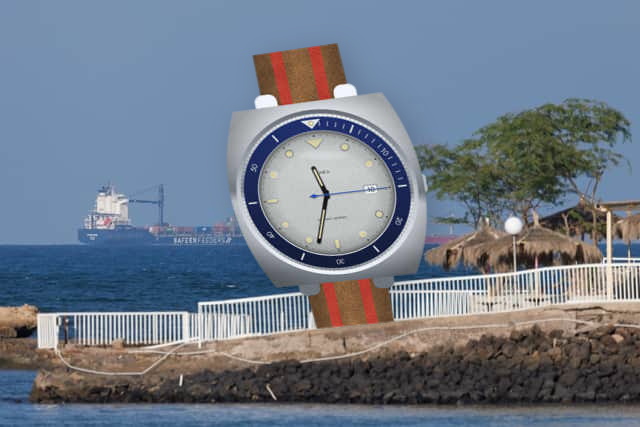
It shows 11 h 33 min 15 s
